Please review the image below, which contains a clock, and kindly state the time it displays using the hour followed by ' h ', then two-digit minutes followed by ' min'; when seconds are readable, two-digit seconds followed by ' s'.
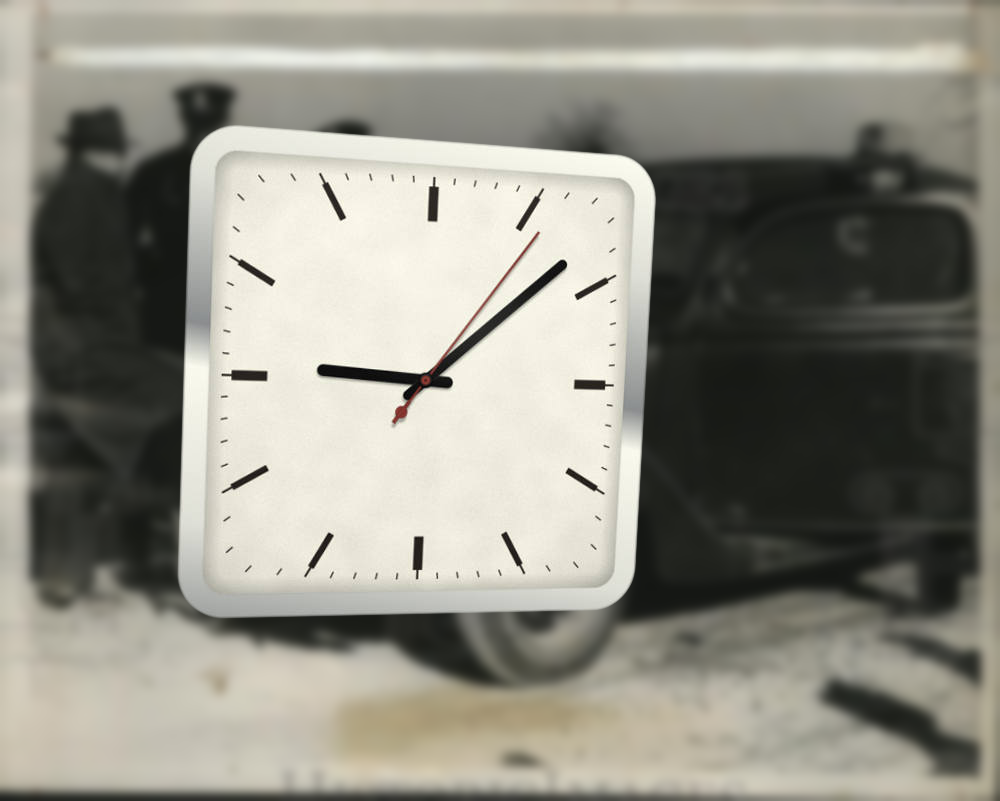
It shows 9 h 08 min 06 s
